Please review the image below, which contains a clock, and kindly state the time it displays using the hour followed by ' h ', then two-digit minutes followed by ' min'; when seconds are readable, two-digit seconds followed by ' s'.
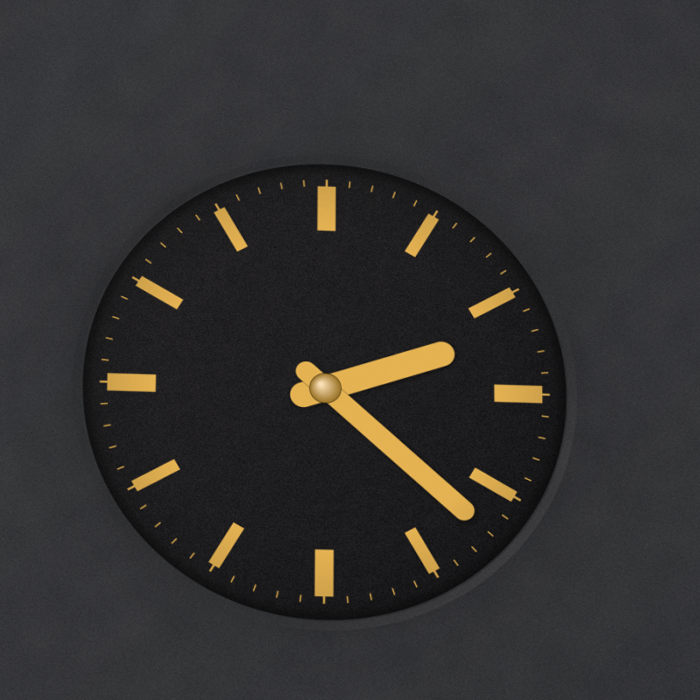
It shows 2 h 22 min
